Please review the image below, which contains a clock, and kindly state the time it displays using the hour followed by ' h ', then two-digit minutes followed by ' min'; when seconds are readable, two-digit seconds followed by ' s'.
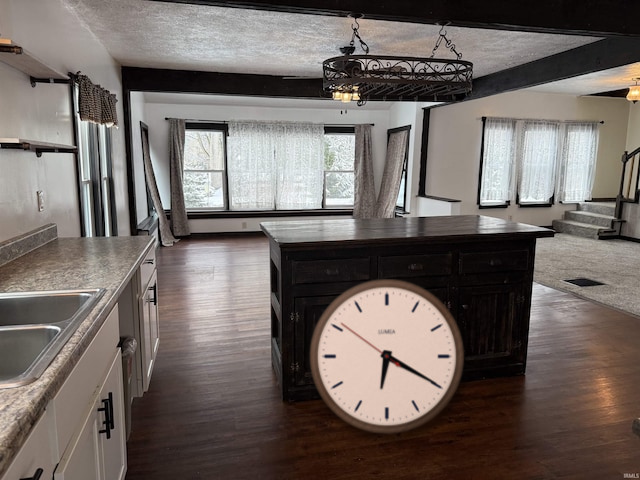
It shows 6 h 19 min 51 s
